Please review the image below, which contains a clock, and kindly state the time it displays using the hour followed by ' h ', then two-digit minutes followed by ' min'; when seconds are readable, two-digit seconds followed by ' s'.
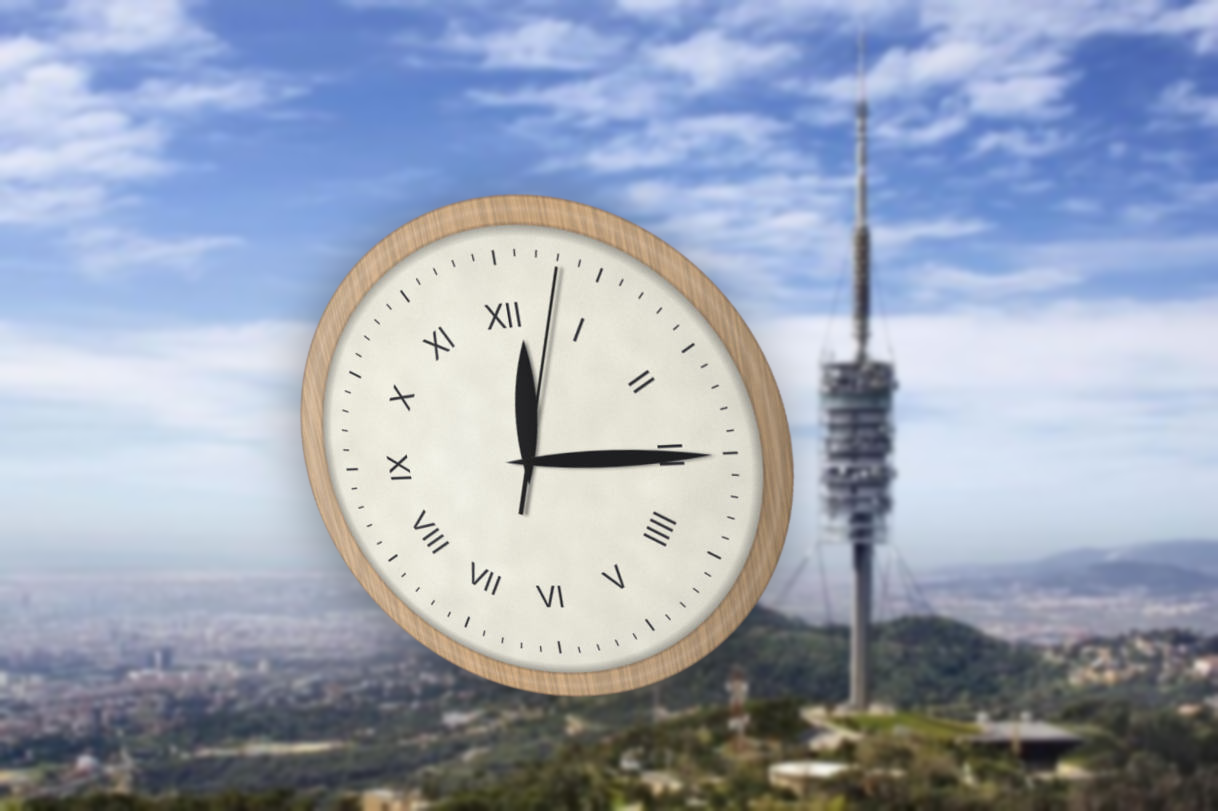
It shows 12 h 15 min 03 s
